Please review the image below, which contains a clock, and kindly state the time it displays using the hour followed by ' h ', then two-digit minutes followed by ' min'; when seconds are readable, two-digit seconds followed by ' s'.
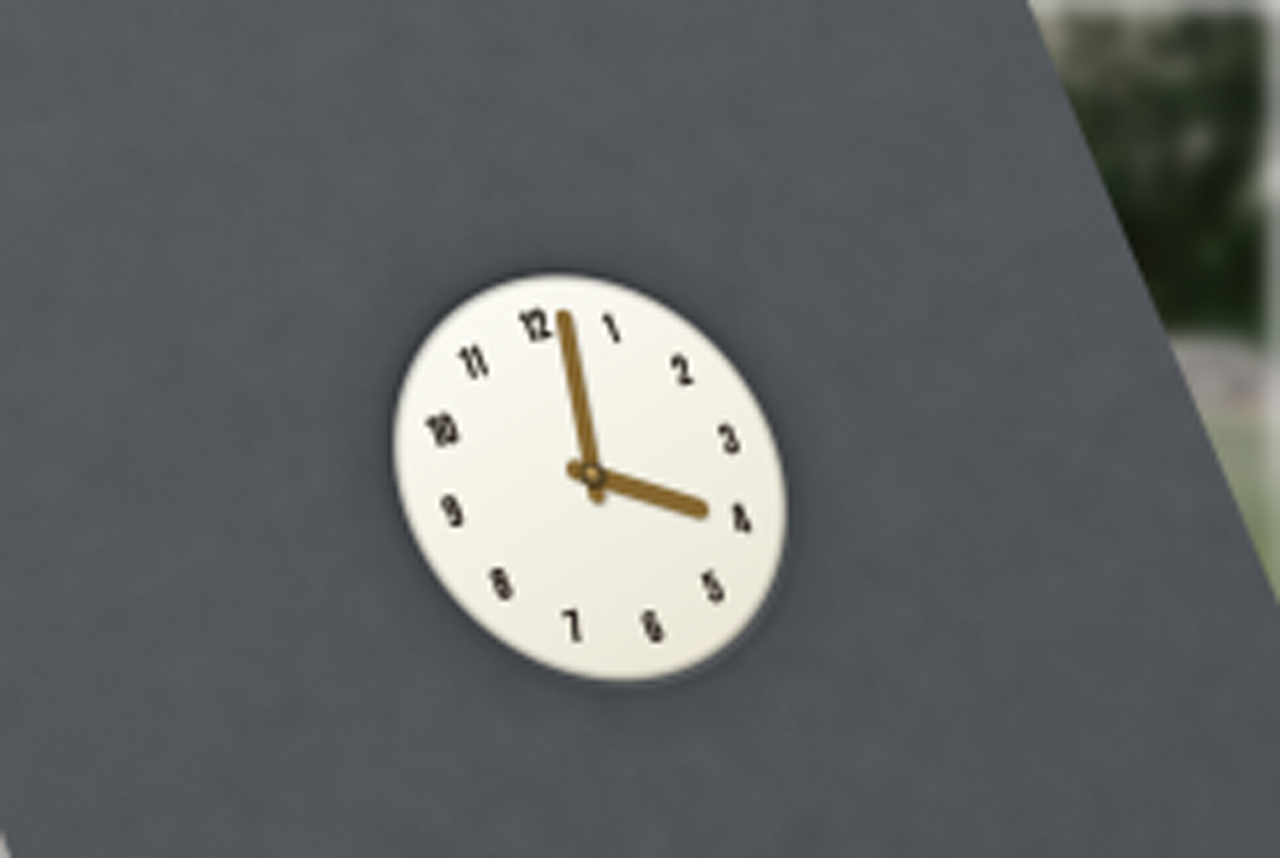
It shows 4 h 02 min
